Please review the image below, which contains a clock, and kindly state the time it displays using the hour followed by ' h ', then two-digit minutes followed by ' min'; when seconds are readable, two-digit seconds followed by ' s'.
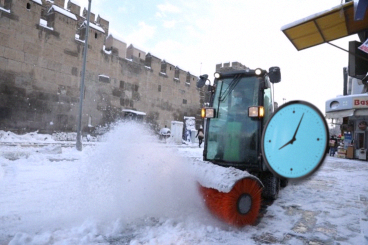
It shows 8 h 04 min
